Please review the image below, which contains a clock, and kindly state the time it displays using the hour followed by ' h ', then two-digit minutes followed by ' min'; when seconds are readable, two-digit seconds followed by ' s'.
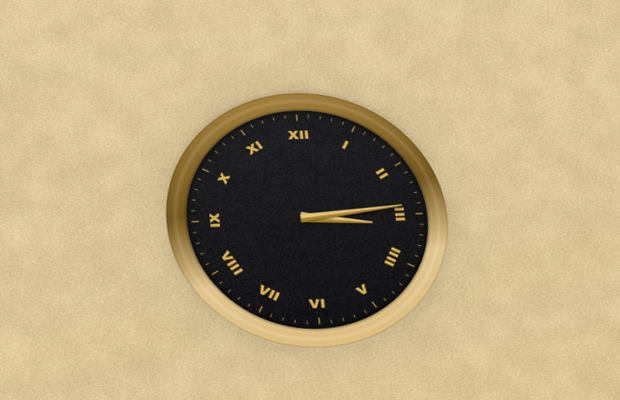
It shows 3 h 14 min
